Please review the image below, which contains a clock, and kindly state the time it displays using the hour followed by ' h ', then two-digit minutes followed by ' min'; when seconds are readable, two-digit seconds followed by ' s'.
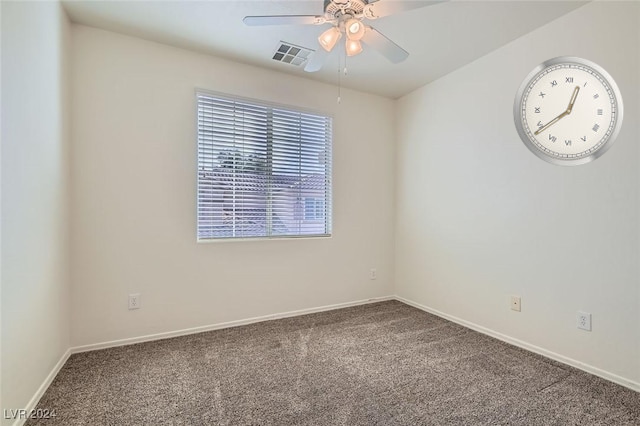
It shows 12 h 39 min
